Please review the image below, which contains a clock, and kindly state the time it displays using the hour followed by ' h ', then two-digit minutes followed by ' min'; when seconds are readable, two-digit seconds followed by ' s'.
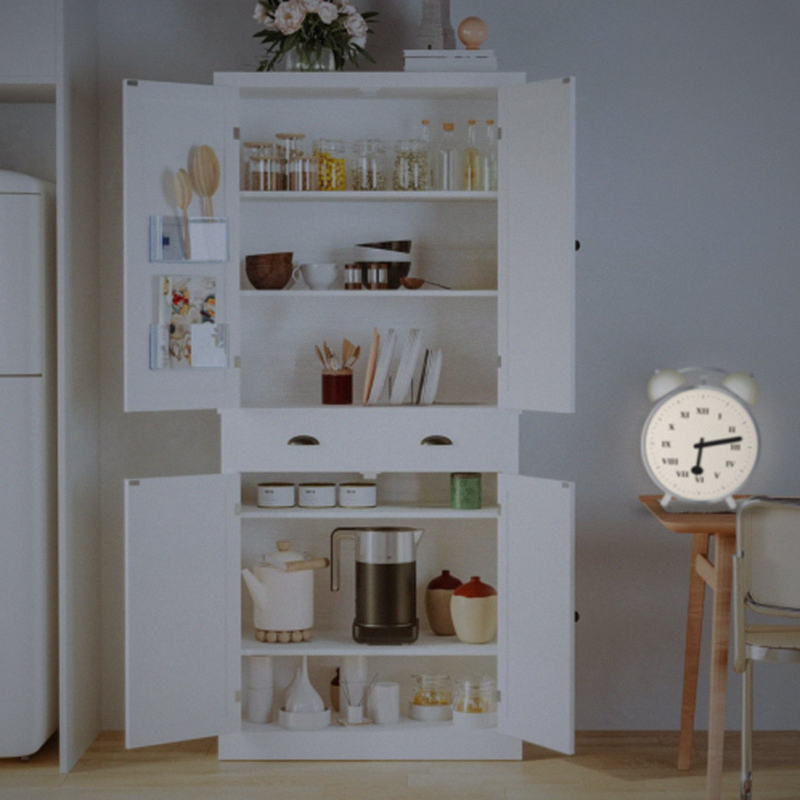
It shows 6 h 13 min
